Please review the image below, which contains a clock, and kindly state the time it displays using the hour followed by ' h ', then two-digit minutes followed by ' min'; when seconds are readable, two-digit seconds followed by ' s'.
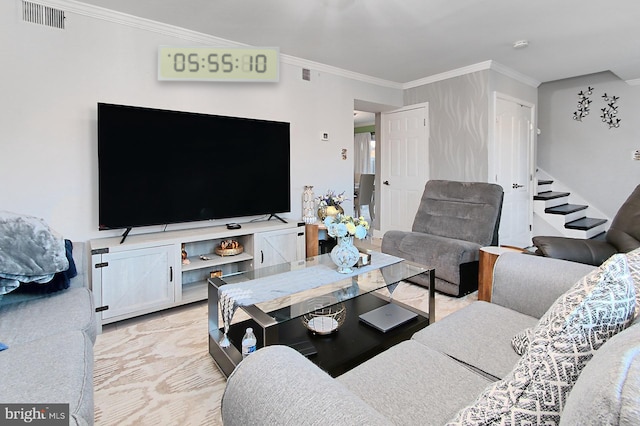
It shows 5 h 55 min 10 s
